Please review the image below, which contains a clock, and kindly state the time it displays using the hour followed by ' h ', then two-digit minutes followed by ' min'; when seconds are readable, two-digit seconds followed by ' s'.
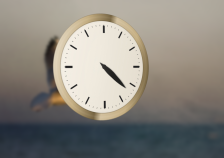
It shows 4 h 22 min
